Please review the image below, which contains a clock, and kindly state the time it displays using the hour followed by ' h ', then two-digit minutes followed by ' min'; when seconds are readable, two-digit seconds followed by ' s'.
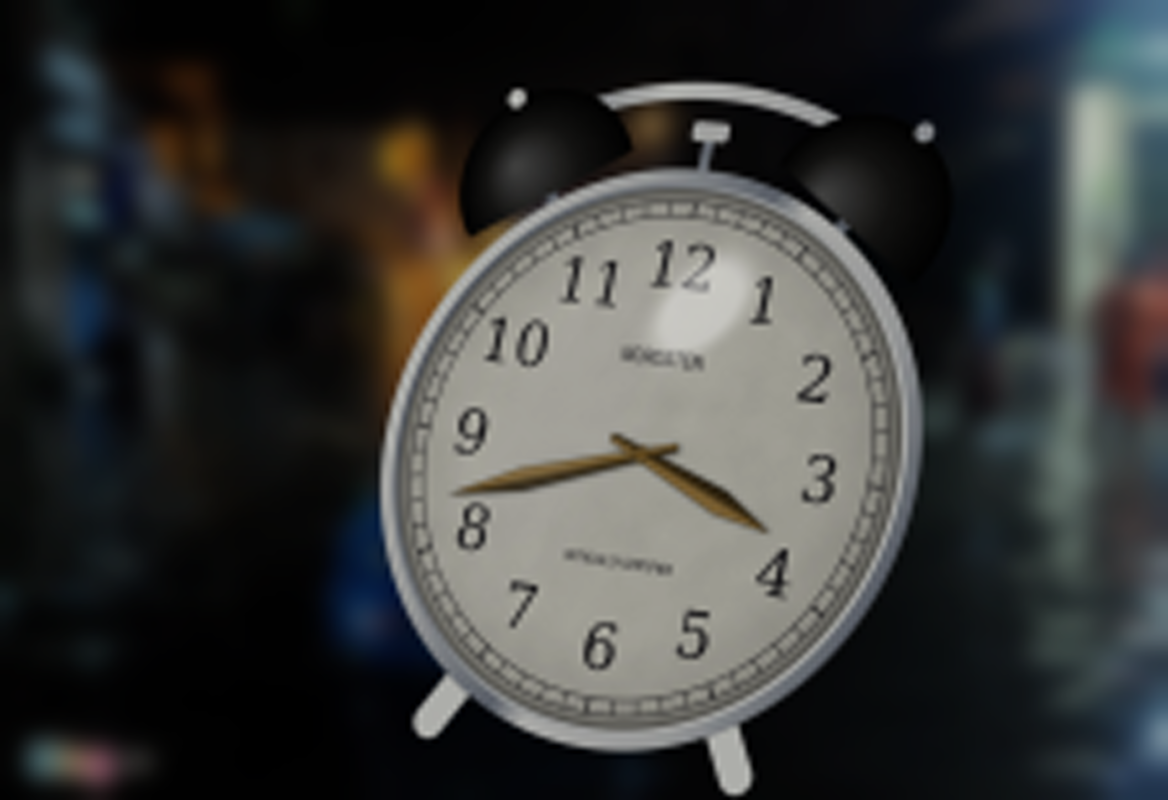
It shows 3 h 42 min
